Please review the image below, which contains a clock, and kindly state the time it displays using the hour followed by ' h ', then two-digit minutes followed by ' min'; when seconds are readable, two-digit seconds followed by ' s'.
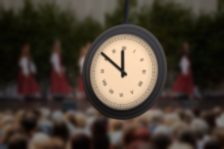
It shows 11 h 51 min
